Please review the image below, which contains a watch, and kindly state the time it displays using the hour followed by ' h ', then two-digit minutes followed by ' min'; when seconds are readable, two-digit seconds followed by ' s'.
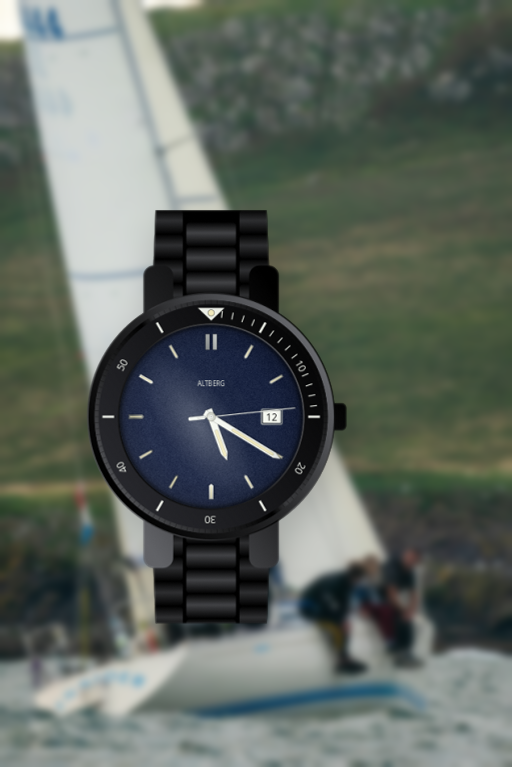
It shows 5 h 20 min 14 s
